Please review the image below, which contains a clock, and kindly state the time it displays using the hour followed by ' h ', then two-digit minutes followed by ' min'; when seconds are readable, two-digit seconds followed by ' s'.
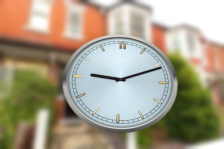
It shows 9 h 11 min
